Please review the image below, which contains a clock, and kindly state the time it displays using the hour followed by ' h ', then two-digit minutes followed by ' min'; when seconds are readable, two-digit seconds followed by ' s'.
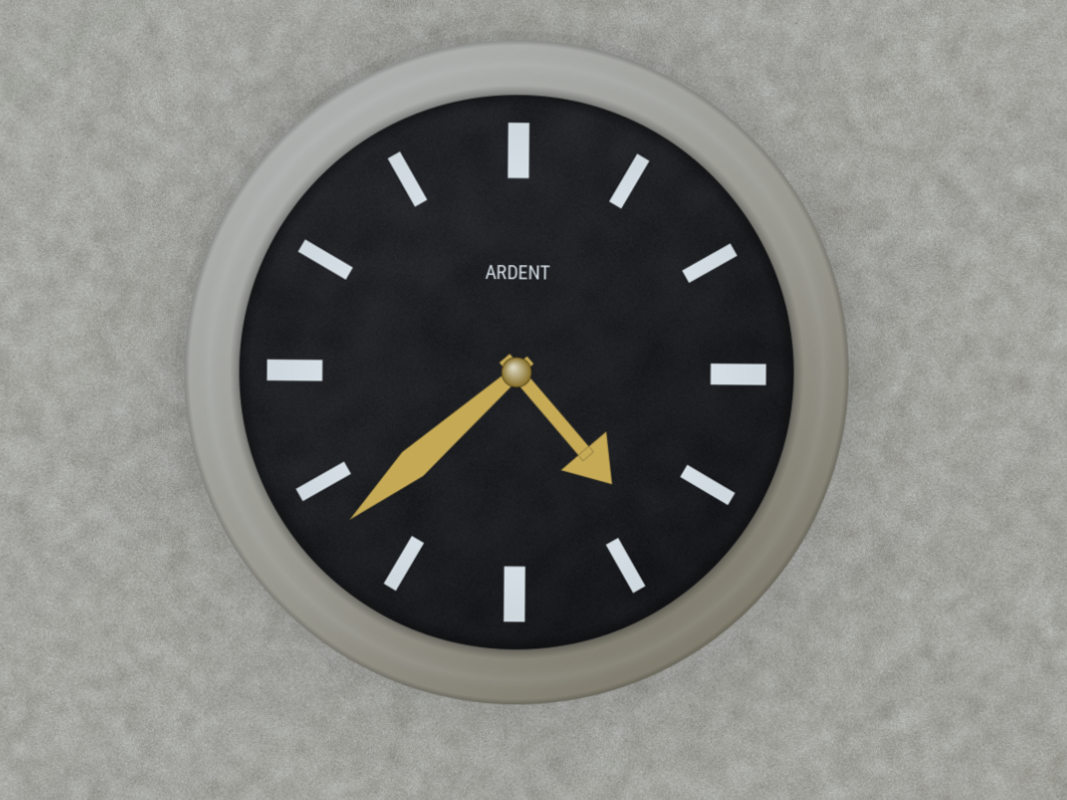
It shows 4 h 38 min
